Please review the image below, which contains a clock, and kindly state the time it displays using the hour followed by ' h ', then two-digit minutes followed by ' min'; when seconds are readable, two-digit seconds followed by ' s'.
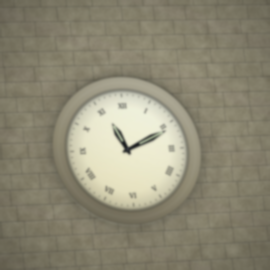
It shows 11 h 11 min
